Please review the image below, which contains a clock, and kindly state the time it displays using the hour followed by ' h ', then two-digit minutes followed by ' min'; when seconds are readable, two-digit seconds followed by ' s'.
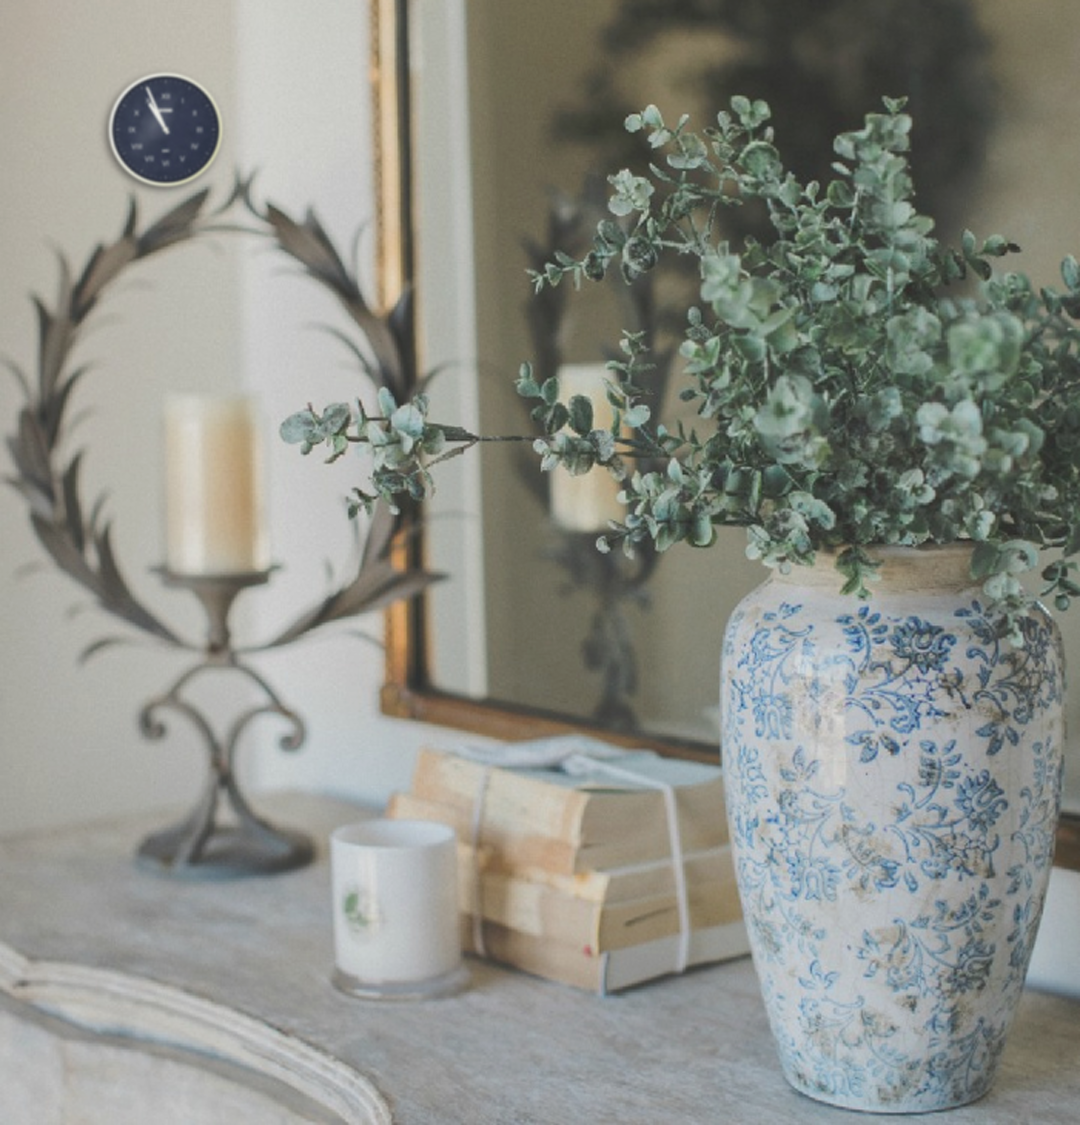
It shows 10 h 56 min
